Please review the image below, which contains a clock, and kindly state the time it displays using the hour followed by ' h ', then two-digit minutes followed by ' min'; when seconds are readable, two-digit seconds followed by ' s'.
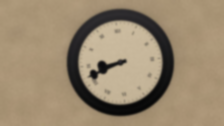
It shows 8 h 42 min
